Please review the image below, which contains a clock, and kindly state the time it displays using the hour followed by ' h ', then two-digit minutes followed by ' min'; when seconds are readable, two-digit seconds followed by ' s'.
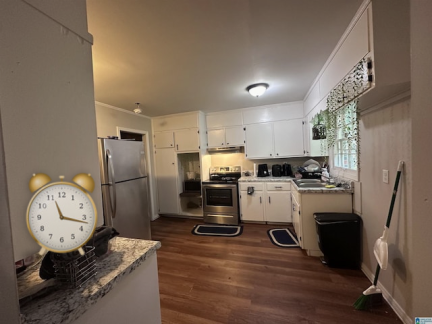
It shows 11 h 17 min
